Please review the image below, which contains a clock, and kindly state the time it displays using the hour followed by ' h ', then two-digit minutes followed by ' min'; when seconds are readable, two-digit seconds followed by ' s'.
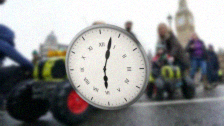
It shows 6 h 03 min
